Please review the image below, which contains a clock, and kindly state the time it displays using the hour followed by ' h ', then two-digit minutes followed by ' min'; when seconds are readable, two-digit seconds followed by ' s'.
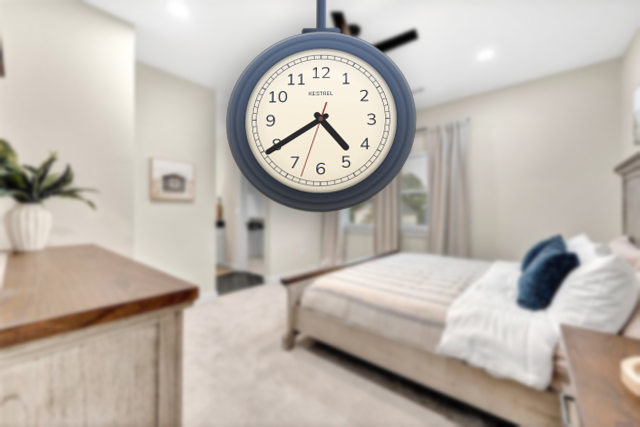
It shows 4 h 39 min 33 s
